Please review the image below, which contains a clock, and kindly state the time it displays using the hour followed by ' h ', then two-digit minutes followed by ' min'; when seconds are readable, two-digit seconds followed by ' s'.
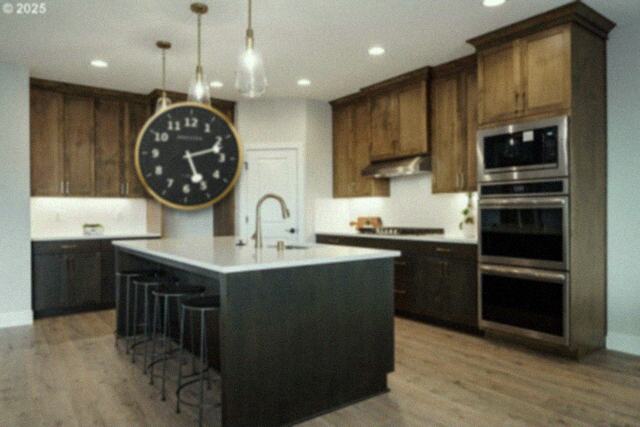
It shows 5 h 12 min
